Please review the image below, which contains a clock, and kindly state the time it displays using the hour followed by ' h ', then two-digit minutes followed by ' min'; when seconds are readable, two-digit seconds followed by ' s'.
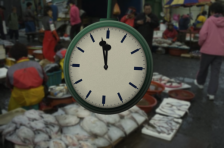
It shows 11 h 58 min
